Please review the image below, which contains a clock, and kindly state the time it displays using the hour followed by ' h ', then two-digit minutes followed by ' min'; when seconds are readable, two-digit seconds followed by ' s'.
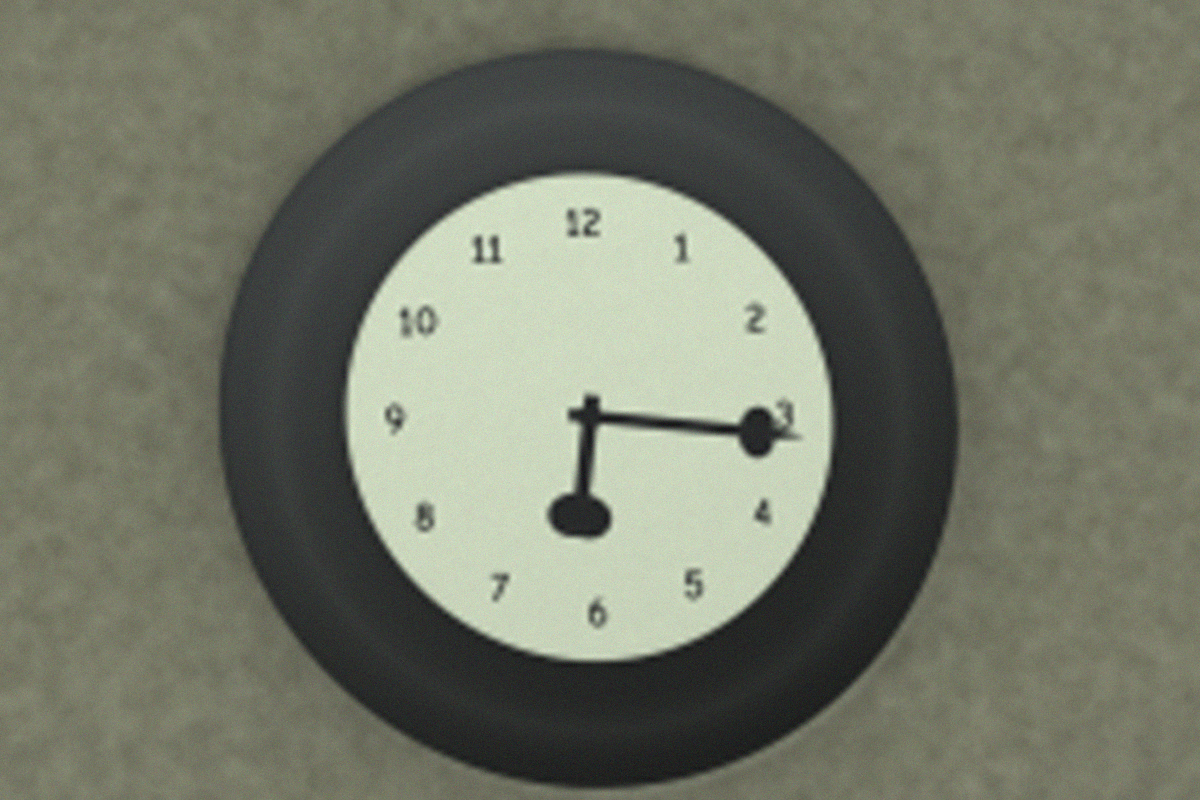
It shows 6 h 16 min
